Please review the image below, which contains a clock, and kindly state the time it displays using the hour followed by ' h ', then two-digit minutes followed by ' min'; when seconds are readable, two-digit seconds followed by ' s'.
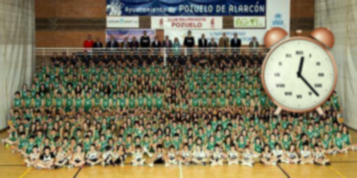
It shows 12 h 23 min
